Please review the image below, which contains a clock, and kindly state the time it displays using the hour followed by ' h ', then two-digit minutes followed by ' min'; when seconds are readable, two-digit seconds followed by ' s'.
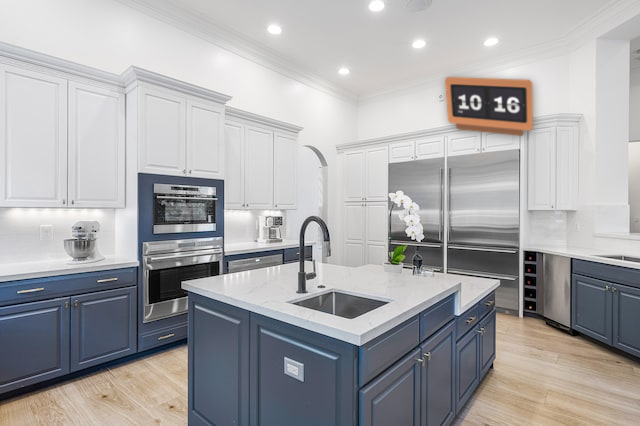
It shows 10 h 16 min
